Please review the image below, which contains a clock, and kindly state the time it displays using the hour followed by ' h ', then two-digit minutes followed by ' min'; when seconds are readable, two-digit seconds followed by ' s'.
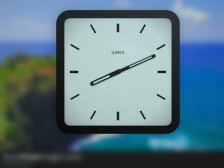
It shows 8 h 11 min
